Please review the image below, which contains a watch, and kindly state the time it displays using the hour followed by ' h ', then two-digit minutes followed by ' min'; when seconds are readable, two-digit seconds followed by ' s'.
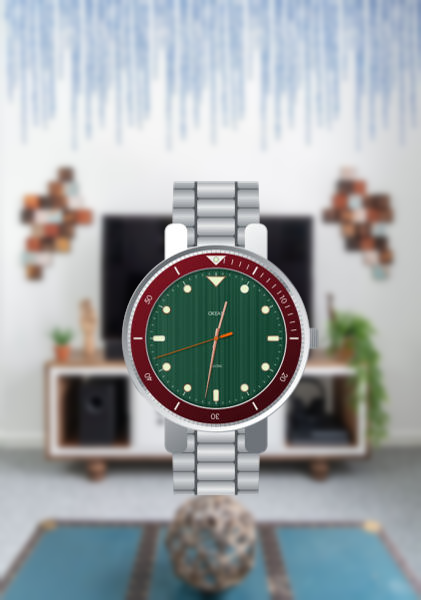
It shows 12 h 31 min 42 s
